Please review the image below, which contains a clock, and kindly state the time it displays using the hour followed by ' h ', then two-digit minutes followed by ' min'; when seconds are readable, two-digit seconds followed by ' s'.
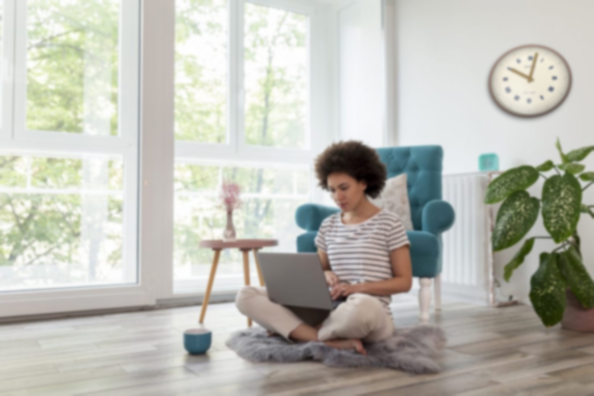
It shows 10 h 02 min
